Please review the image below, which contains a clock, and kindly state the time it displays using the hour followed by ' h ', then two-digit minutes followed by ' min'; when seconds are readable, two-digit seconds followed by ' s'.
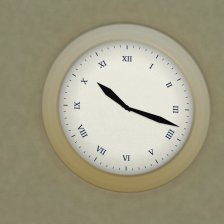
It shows 10 h 18 min
